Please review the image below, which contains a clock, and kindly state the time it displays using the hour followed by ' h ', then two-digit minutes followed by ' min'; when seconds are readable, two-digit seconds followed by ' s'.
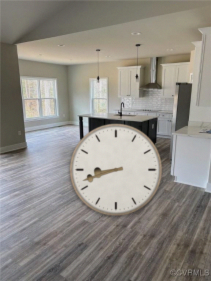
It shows 8 h 42 min
